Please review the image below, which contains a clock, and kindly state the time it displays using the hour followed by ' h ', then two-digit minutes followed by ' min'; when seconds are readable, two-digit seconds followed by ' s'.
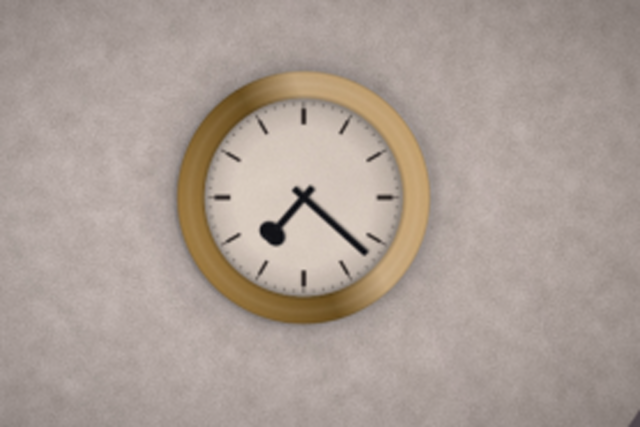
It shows 7 h 22 min
